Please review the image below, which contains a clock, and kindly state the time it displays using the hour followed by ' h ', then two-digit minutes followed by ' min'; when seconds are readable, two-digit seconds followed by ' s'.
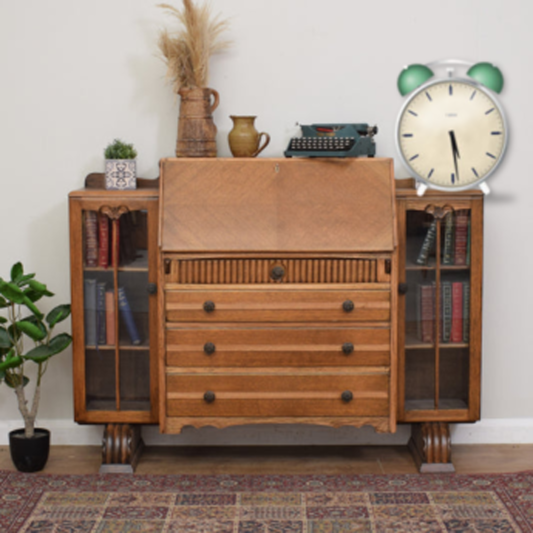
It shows 5 h 29 min
